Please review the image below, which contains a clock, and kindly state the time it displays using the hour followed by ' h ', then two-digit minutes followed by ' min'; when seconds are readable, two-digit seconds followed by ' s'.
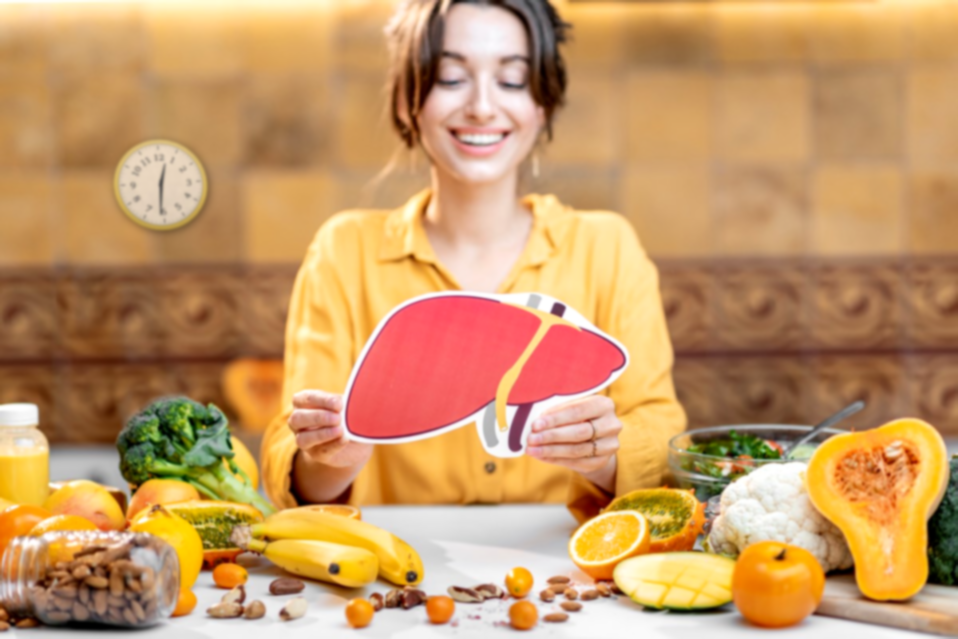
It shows 12 h 31 min
